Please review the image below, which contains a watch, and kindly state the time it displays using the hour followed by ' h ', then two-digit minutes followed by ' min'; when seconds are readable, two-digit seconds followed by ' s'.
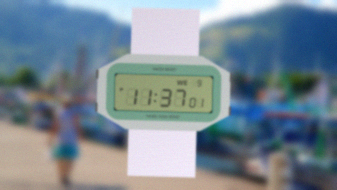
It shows 11 h 37 min
